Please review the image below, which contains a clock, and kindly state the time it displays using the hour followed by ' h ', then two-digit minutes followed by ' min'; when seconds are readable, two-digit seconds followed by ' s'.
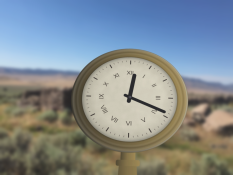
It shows 12 h 19 min
